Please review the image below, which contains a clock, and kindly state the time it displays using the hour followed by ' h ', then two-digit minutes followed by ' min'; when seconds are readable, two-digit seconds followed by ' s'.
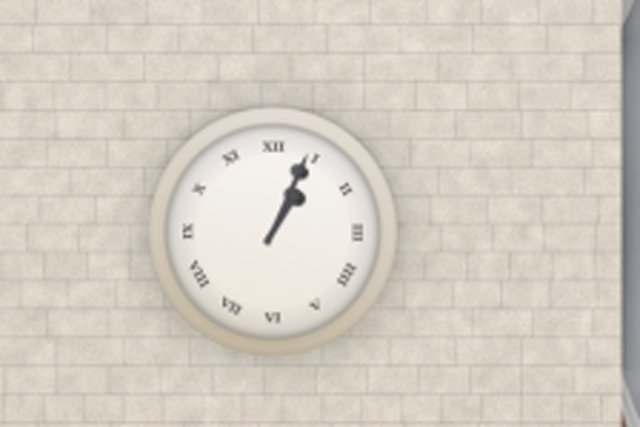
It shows 1 h 04 min
